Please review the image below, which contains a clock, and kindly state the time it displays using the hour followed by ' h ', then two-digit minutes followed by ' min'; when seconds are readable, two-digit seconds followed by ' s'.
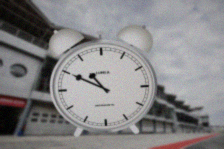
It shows 10 h 50 min
